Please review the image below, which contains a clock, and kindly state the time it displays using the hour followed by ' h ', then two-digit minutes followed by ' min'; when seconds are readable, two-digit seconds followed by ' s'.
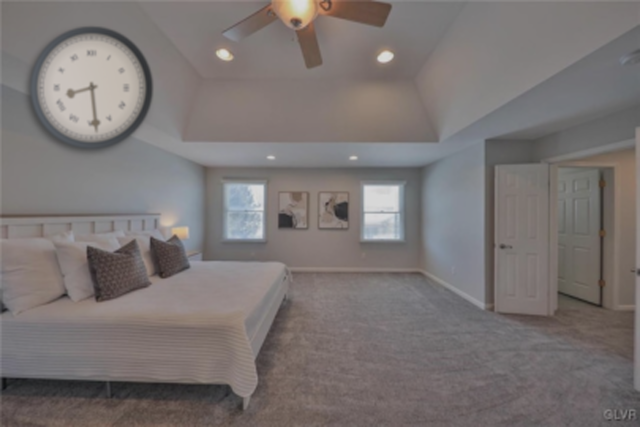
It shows 8 h 29 min
